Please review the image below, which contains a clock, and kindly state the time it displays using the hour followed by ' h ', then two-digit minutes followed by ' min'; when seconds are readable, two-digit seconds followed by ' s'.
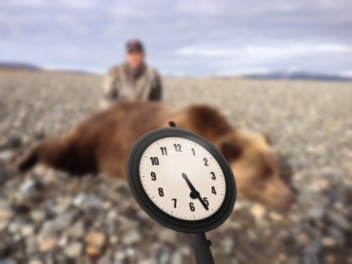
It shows 5 h 26 min
